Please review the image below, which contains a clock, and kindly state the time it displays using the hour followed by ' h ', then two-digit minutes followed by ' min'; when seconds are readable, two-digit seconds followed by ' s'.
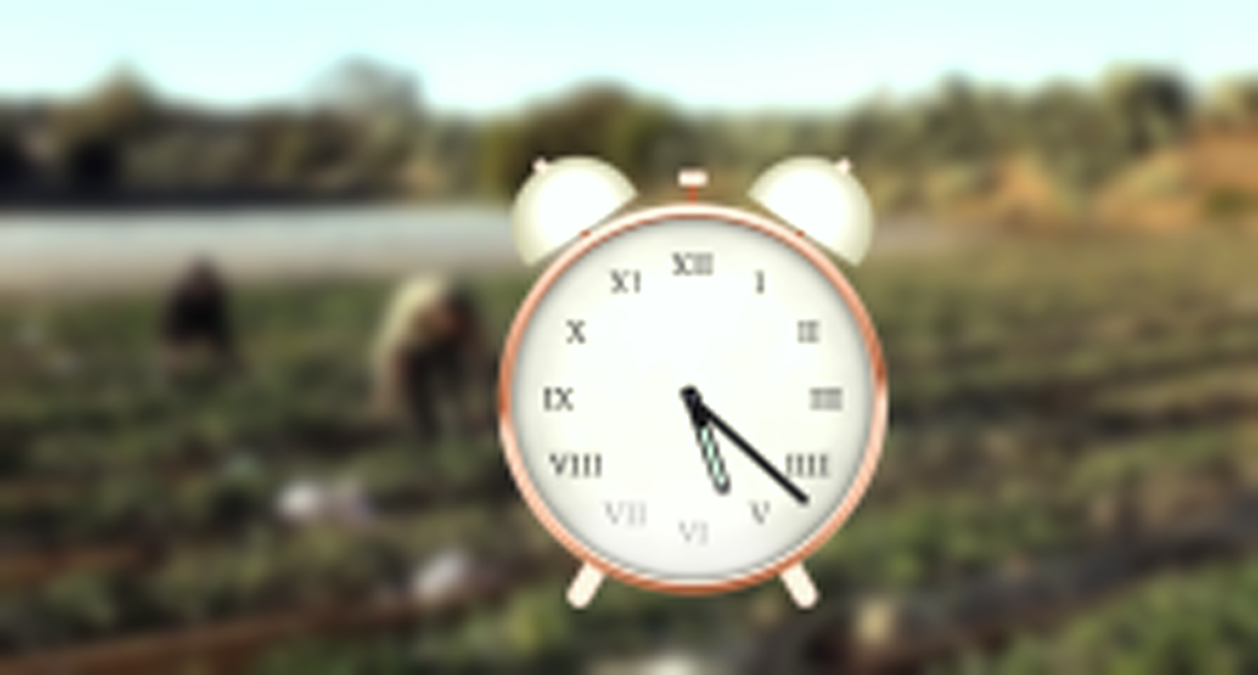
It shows 5 h 22 min
